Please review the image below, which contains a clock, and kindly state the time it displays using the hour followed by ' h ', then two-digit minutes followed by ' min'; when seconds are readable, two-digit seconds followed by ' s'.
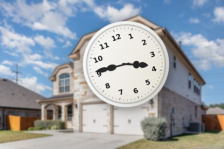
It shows 3 h 46 min
